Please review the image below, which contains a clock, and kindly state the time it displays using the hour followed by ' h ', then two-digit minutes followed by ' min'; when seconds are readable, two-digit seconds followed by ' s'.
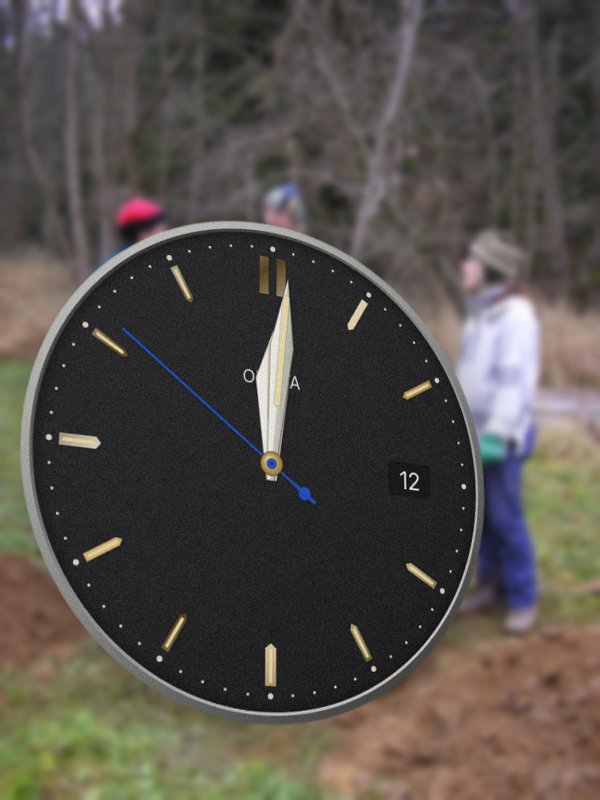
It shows 12 h 00 min 51 s
